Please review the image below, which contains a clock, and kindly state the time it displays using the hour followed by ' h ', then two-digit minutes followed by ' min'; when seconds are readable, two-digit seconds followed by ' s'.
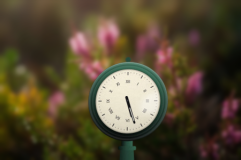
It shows 5 h 27 min
